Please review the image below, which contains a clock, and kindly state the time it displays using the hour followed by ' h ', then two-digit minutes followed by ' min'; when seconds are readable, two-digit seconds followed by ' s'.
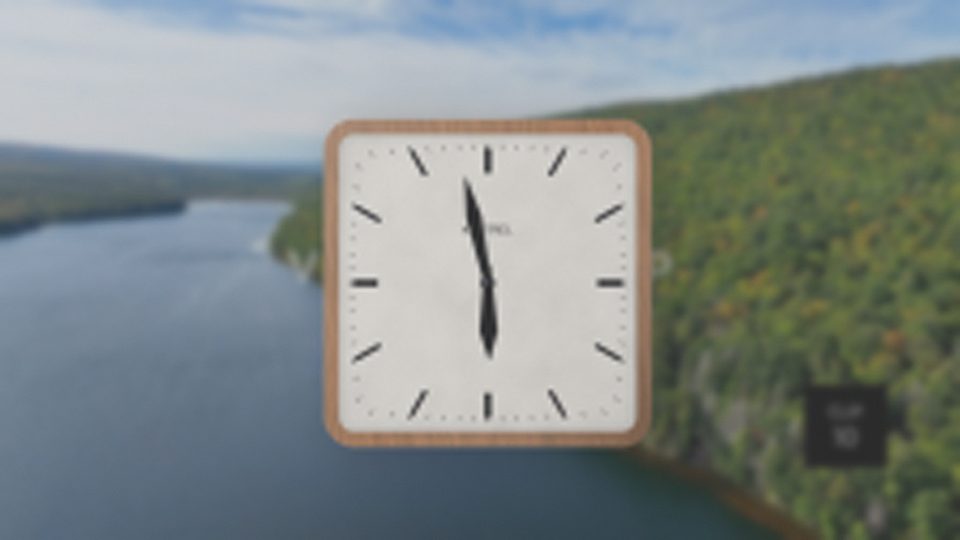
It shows 5 h 58 min
